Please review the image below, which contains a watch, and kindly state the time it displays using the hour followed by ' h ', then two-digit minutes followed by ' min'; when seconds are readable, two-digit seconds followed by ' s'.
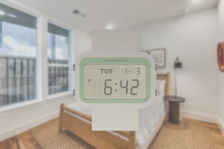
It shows 6 h 42 min
